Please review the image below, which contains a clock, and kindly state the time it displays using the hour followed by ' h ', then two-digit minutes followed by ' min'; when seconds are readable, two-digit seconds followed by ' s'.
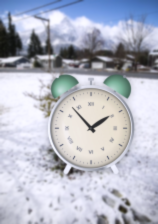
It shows 1 h 53 min
